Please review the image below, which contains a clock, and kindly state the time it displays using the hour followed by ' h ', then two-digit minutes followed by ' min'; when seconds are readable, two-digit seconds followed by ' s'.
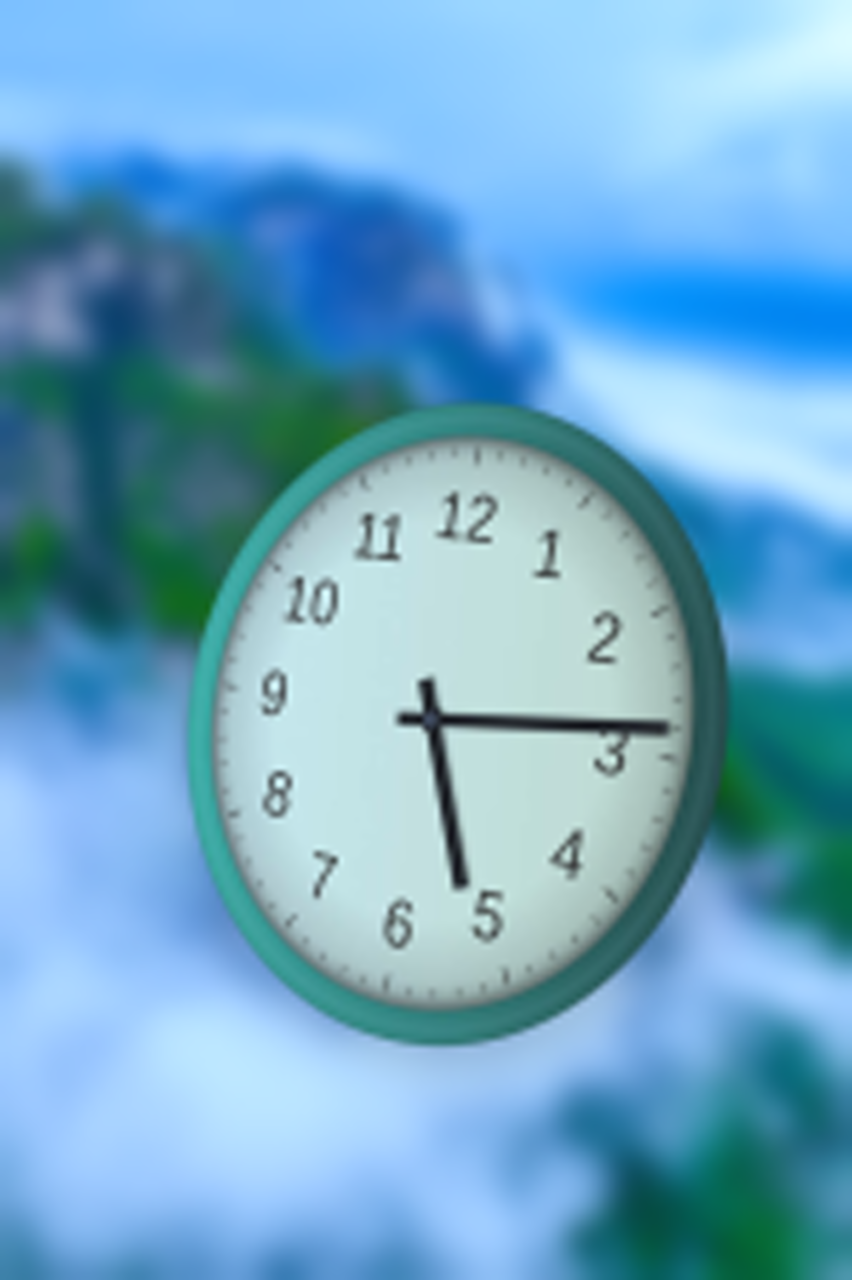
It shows 5 h 14 min
